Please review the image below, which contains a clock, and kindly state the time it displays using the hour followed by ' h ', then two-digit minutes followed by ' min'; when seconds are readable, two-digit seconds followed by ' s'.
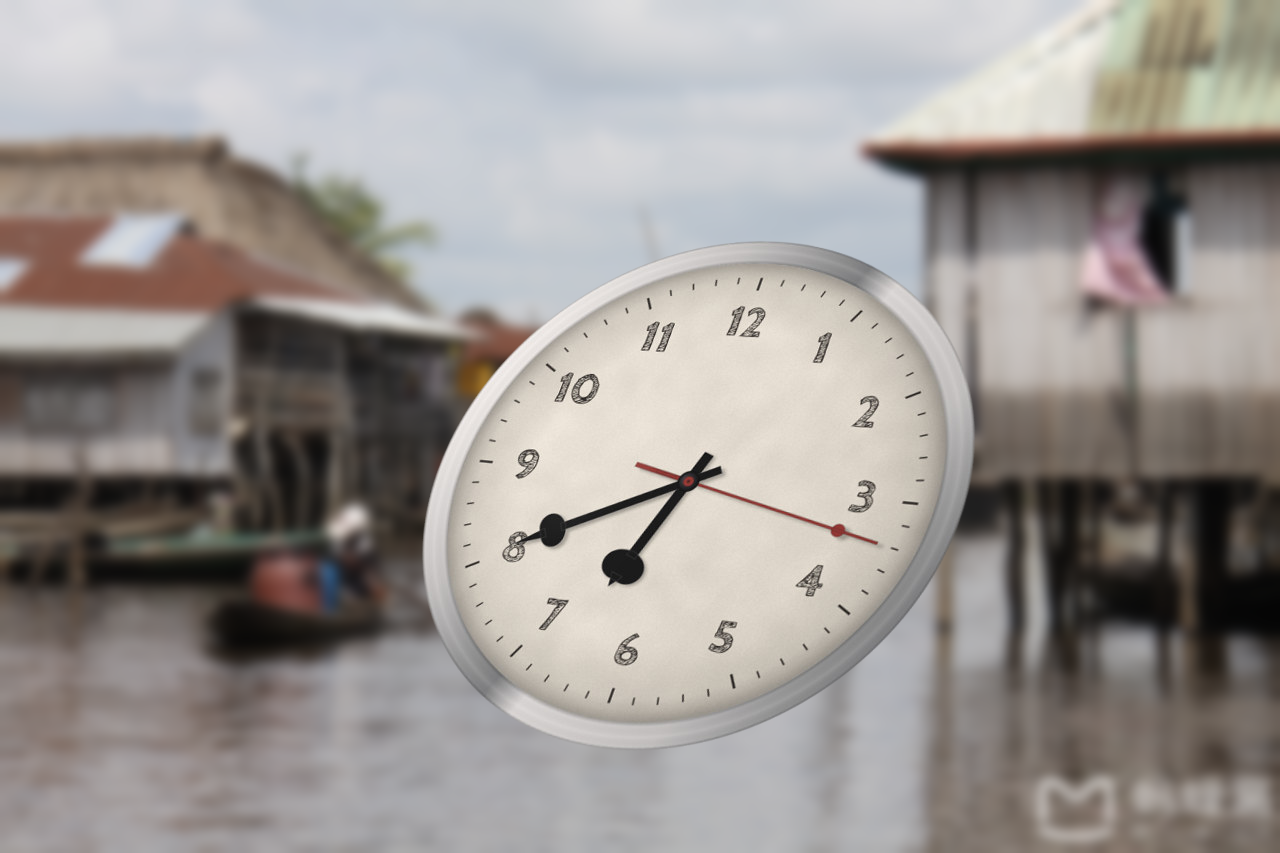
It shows 6 h 40 min 17 s
